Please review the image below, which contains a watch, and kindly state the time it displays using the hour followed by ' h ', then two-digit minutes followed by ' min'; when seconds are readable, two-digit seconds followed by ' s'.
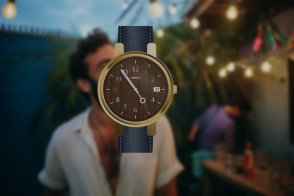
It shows 4 h 54 min
